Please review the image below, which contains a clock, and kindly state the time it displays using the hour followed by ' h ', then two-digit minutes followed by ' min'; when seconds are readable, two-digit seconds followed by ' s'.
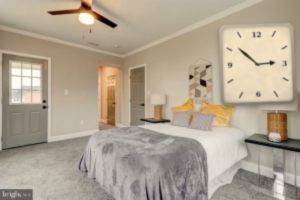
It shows 2 h 52 min
